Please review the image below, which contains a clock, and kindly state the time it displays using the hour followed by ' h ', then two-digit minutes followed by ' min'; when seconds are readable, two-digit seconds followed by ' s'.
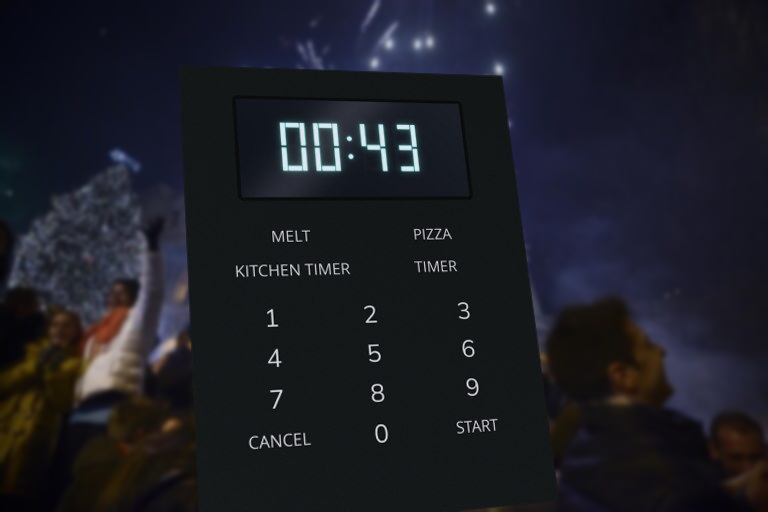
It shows 0 h 43 min
